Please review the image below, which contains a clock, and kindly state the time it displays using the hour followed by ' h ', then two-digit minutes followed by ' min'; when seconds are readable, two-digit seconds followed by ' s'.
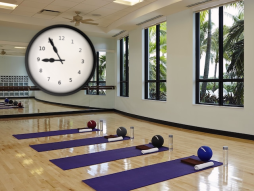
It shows 8 h 55 min
